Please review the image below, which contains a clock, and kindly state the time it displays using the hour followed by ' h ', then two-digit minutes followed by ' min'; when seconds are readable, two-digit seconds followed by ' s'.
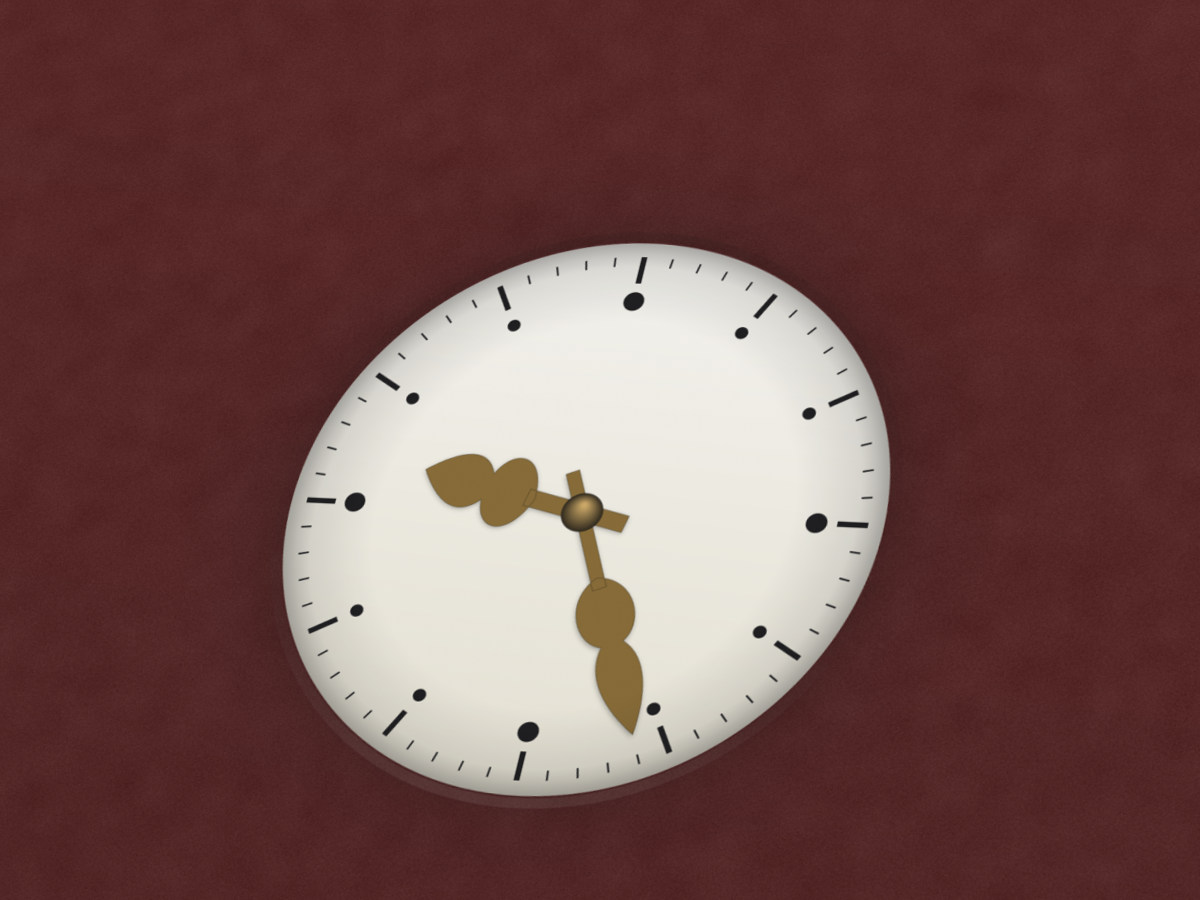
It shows 9 h 26 min
